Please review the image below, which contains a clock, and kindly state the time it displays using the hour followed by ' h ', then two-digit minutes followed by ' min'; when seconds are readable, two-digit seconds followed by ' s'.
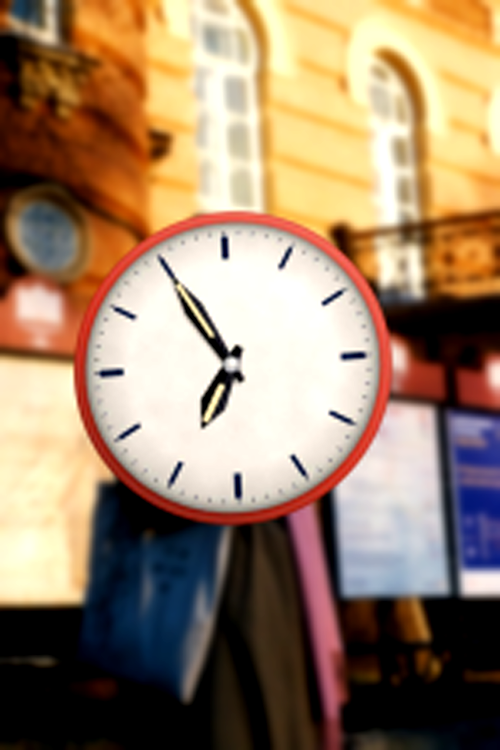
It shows 6 h 55 min
